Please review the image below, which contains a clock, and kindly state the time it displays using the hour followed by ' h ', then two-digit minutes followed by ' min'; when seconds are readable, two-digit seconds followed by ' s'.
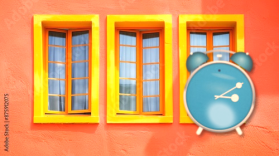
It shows 3 h 10 min
